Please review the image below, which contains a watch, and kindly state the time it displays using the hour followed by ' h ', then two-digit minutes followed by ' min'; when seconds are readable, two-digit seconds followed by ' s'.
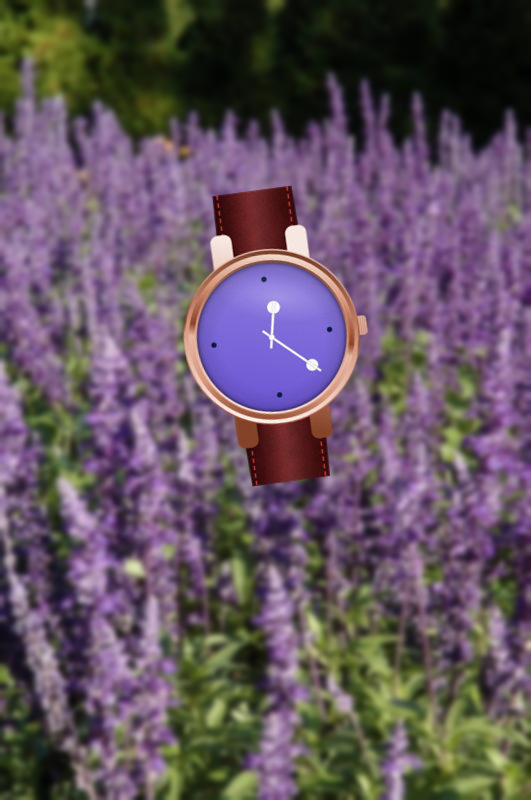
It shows 12 h 22 min
